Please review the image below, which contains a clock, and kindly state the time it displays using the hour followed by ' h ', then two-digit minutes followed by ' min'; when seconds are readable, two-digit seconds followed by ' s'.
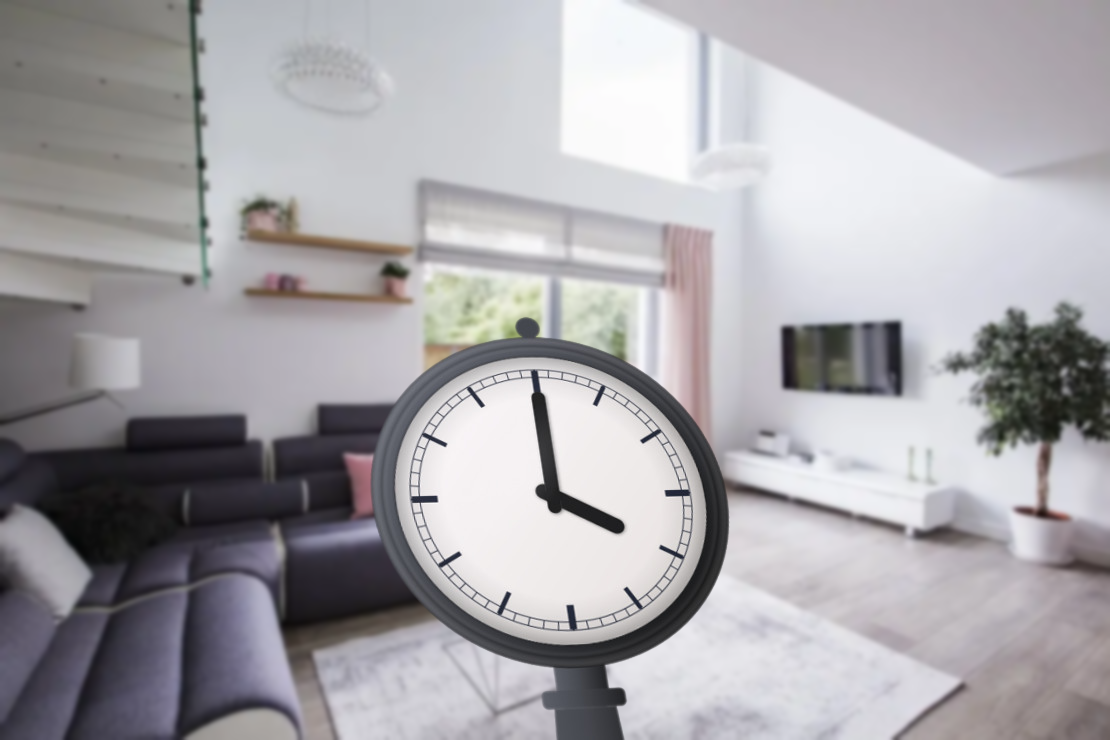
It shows 4 h 00 min
